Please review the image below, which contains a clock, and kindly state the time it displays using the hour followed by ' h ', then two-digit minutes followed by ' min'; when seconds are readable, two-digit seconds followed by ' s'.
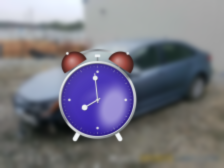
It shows 7 h 59 min
